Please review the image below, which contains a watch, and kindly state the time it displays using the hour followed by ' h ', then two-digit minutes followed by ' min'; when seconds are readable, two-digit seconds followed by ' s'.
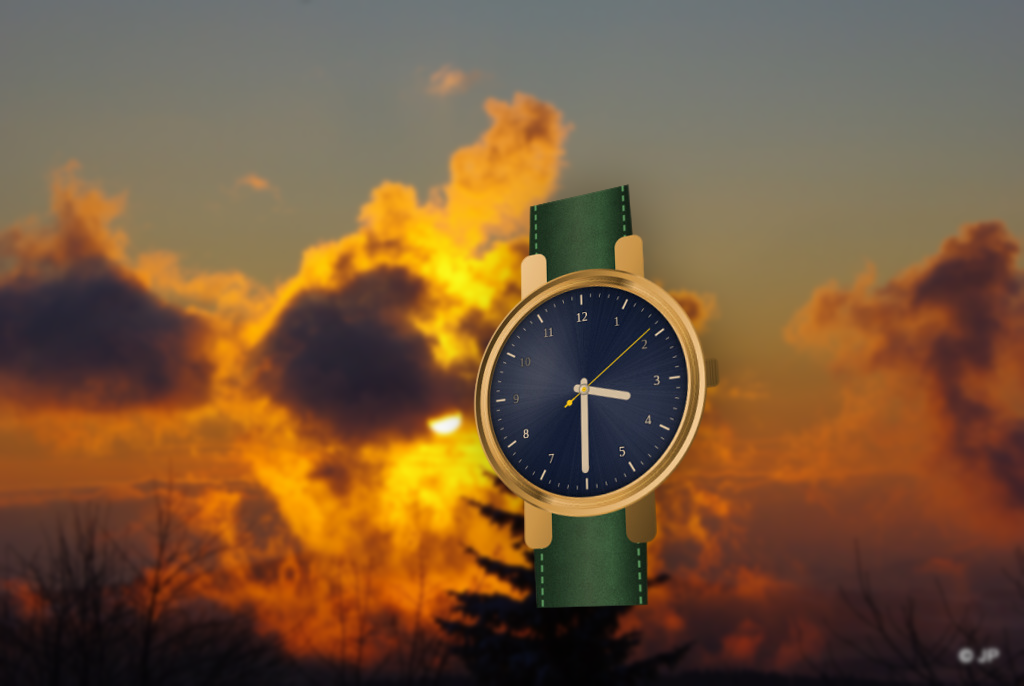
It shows 3 h 30 min 09 s
